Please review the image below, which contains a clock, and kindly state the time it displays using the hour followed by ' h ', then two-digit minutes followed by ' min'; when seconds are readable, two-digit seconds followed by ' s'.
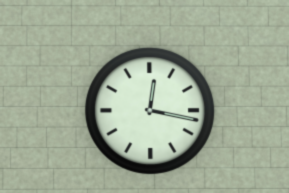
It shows 12 h 17 min
